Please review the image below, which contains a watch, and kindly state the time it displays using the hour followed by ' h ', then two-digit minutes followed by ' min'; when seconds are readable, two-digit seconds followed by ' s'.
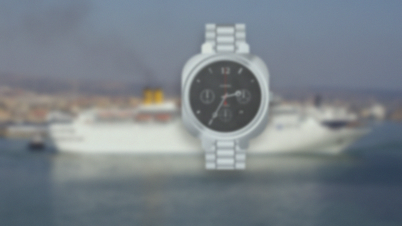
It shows 2 h 35 min
